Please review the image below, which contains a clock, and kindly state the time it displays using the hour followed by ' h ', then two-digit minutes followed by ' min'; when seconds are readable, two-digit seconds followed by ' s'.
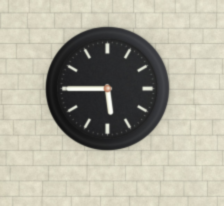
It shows 5 h 45 min
